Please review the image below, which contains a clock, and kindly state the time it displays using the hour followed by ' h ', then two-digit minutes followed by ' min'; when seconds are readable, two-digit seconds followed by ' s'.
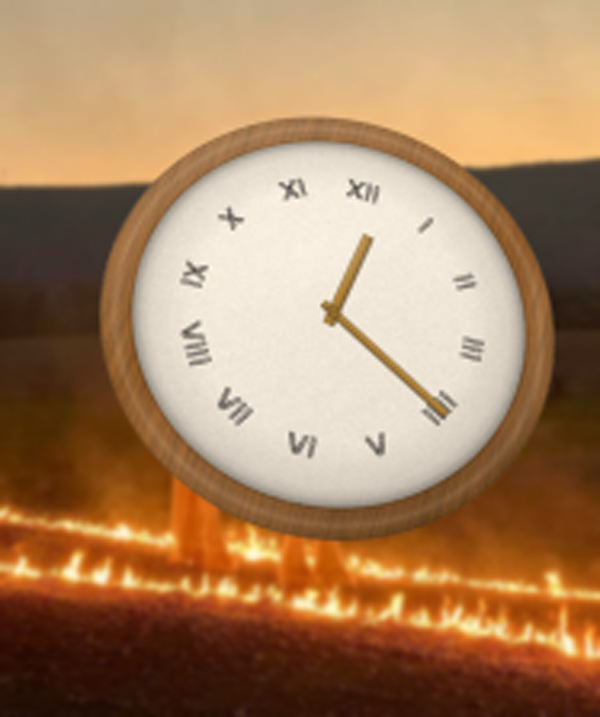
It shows 12 h 20 min
